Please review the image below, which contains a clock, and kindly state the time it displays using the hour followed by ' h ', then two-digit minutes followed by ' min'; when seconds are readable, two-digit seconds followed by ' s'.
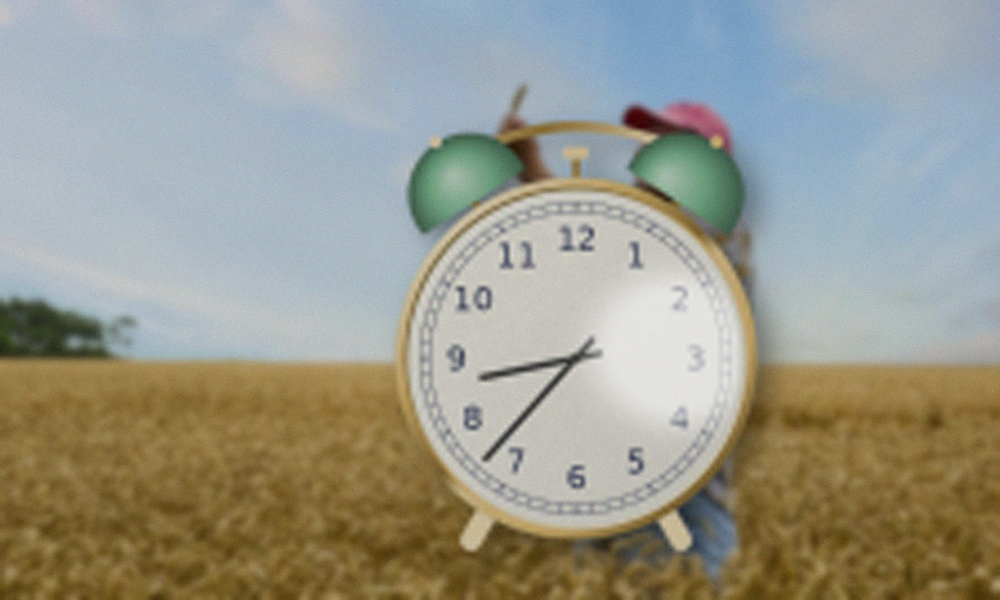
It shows 8 h 37 min
